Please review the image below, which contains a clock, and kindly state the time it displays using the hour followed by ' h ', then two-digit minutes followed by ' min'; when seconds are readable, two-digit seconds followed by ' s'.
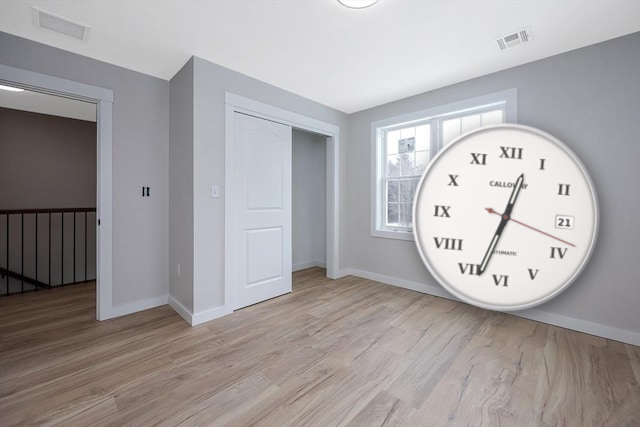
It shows 12 h 33 min 18 s
